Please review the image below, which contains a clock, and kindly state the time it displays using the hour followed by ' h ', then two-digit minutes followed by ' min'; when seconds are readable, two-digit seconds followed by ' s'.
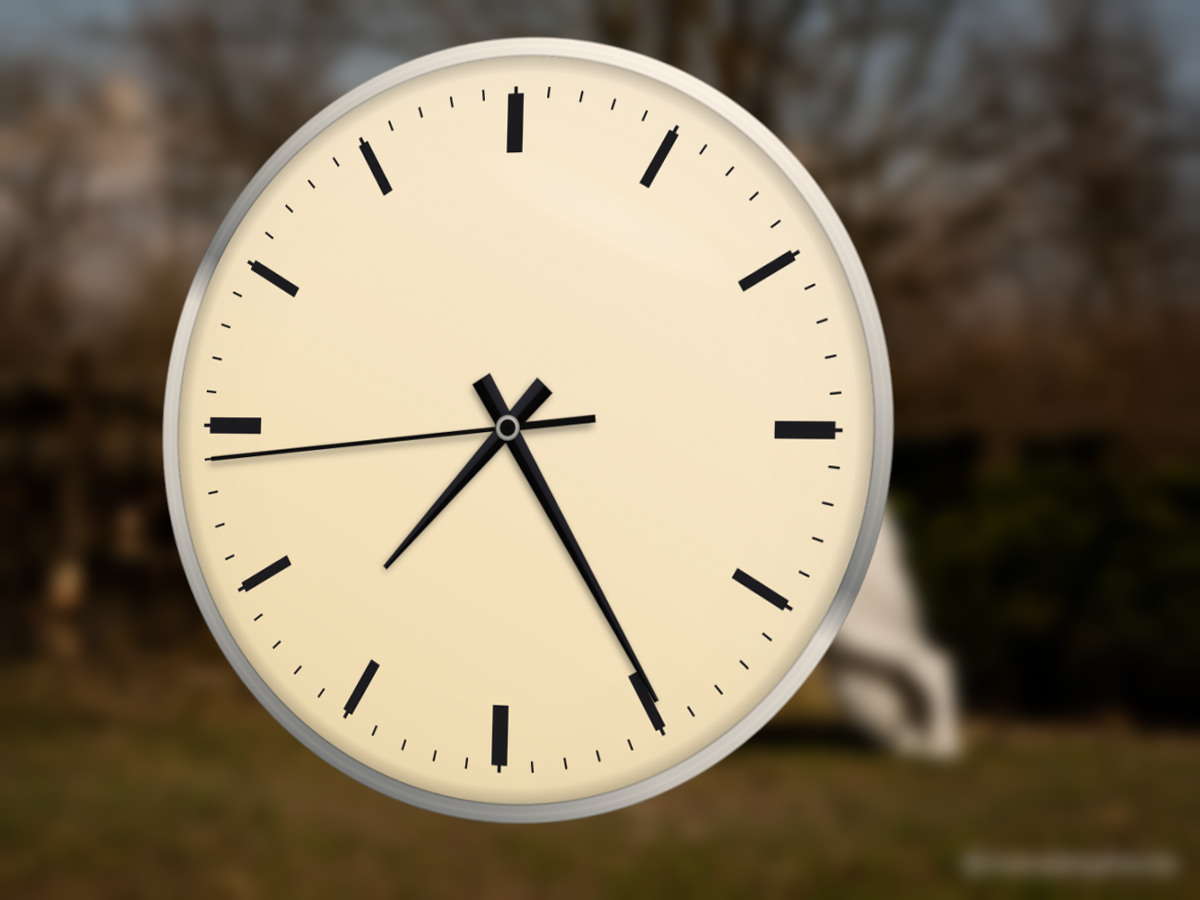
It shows 7 h 24 min 44 s
